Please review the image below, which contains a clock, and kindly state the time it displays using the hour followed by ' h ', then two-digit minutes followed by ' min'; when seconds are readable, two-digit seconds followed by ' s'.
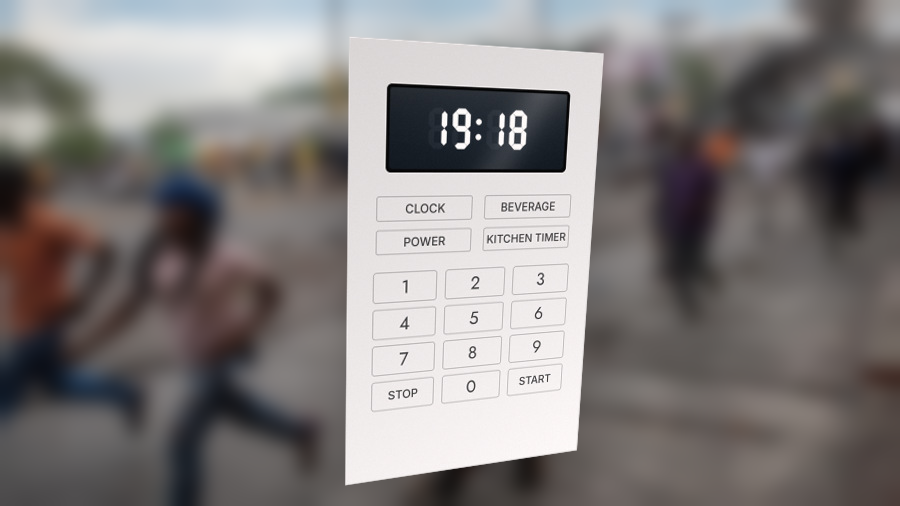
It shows 19 h 18 min
